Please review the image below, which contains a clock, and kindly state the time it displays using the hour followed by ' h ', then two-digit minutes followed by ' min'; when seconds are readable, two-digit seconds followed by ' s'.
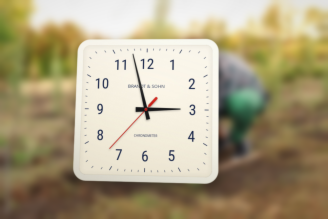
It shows 2 h 57 min 37 s
